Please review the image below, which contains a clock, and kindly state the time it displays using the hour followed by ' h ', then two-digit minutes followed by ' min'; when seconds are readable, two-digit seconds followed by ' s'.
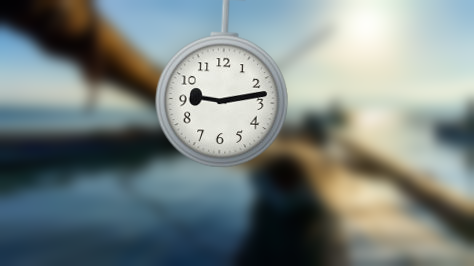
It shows 9 h 13 min
